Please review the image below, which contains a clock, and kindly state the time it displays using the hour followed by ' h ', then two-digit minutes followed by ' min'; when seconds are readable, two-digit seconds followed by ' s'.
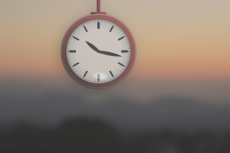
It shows 10 h 17 min
